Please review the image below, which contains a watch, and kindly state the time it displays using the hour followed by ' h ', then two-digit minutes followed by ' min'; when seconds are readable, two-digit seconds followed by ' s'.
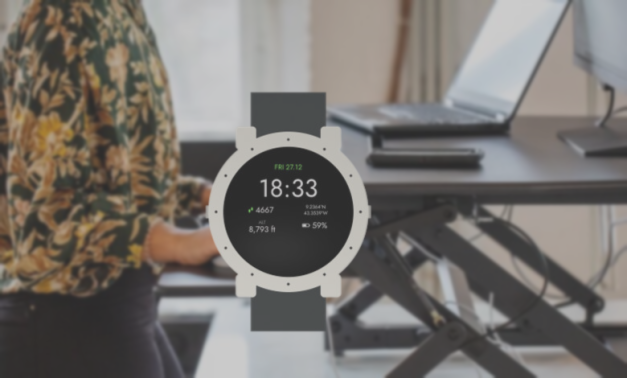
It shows 18 h 33 min
